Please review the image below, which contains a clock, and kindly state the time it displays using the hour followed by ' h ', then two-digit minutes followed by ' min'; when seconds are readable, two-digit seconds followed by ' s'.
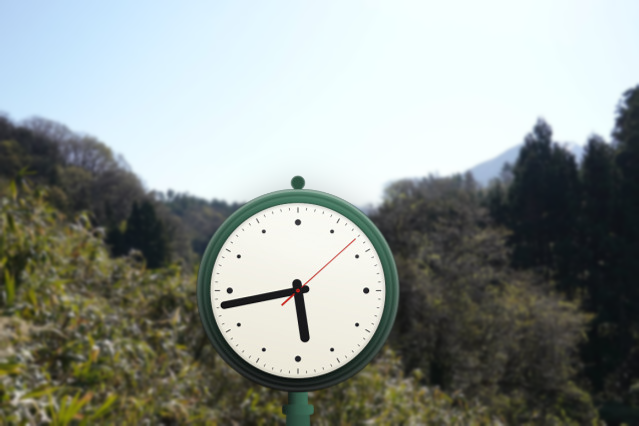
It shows 5 h 43 min 08 s
